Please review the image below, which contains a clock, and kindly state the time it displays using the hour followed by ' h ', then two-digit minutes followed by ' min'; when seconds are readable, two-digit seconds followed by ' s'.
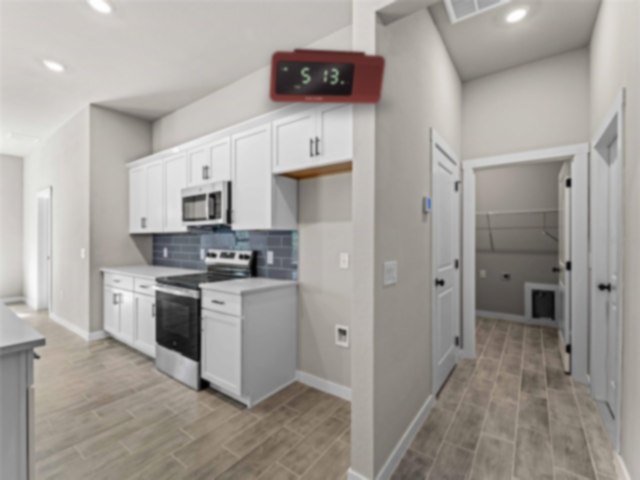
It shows 5 h 13 min
